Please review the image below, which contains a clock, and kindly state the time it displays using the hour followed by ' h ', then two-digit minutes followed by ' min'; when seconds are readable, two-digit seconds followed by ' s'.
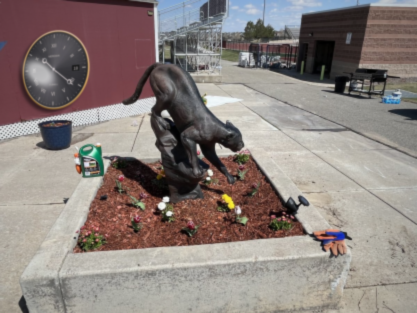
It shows 10 h 21 min
